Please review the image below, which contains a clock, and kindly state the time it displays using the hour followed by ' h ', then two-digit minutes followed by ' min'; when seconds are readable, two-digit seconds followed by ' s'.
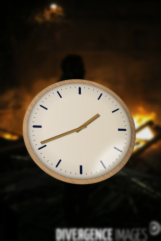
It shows 1 h 41 min
